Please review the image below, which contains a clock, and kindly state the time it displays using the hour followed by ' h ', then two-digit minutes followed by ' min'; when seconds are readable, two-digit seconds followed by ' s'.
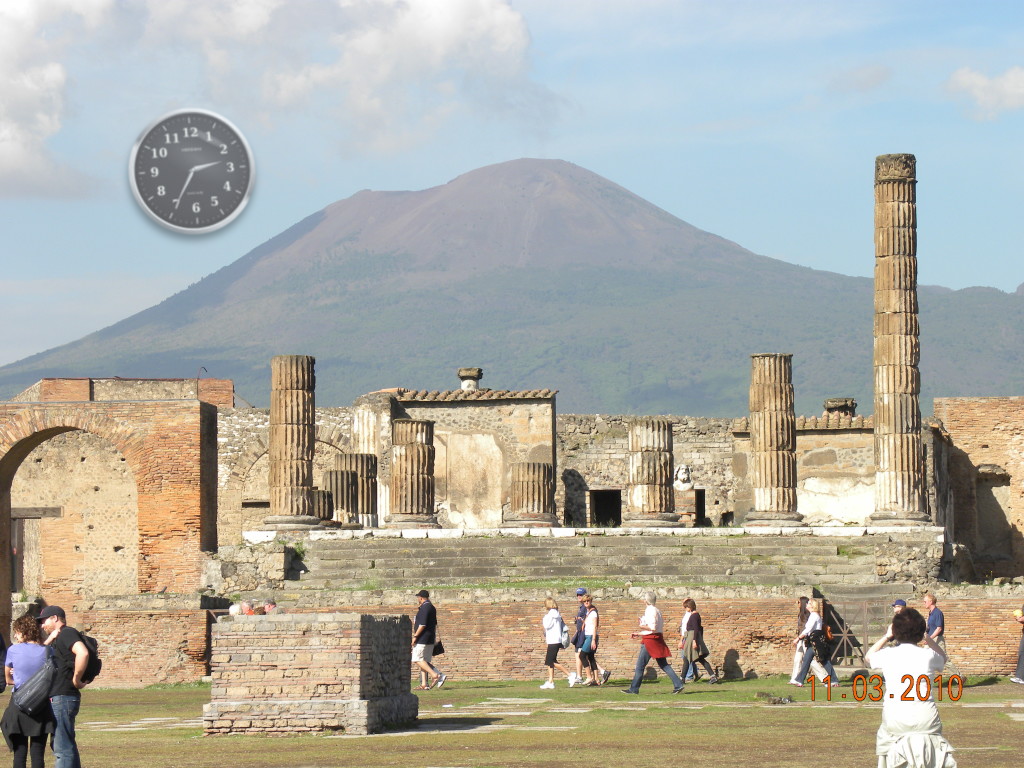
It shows 2 h 35 min
